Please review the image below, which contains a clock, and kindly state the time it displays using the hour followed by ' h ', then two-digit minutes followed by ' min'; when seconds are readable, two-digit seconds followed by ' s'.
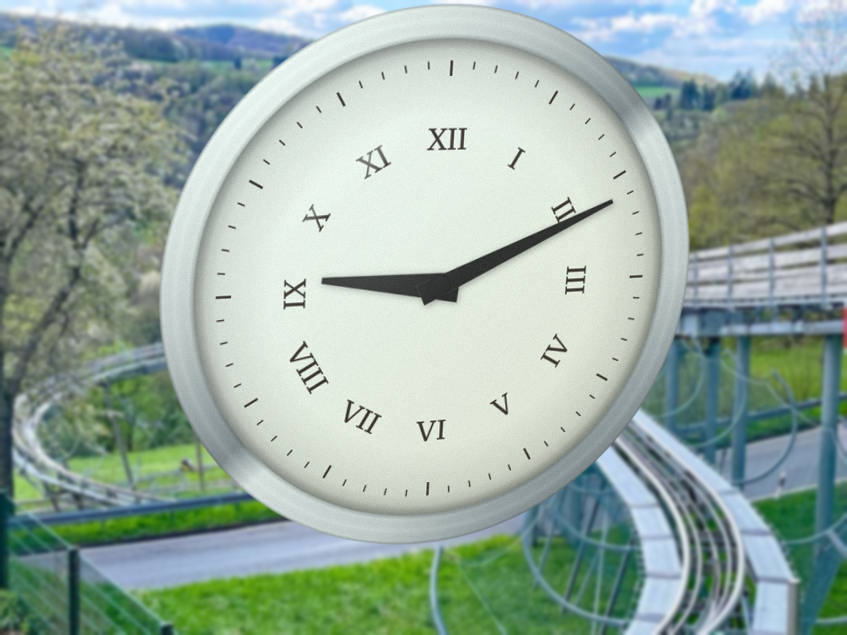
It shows 9 h 11 min
